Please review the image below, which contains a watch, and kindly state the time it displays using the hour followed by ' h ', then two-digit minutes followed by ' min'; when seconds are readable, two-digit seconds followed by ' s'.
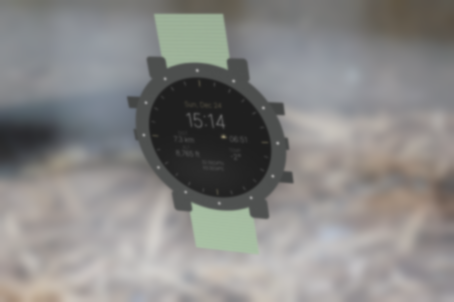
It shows 15 h 14 min
